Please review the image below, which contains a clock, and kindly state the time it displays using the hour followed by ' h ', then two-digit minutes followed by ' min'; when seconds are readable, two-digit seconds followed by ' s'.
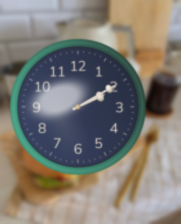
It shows 2 h 10 min
